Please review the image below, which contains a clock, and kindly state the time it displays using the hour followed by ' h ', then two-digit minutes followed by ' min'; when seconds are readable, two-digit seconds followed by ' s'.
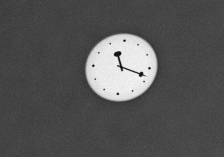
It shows 11 h 18 min
